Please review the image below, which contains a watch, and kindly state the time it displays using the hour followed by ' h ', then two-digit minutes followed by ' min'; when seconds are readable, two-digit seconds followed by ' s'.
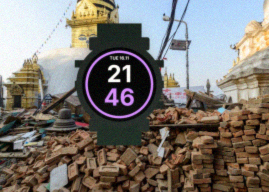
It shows 21 h 46 min
